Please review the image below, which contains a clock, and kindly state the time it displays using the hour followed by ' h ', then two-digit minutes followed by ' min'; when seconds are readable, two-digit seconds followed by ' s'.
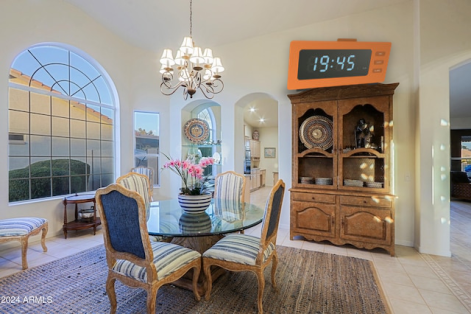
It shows 19 h 45 min
